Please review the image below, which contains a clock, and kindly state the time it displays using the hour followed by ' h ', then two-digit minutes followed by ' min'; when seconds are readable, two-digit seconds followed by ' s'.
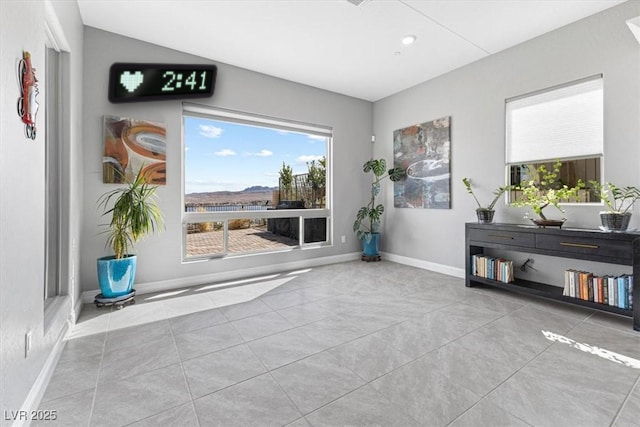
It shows 2 h 41 min
